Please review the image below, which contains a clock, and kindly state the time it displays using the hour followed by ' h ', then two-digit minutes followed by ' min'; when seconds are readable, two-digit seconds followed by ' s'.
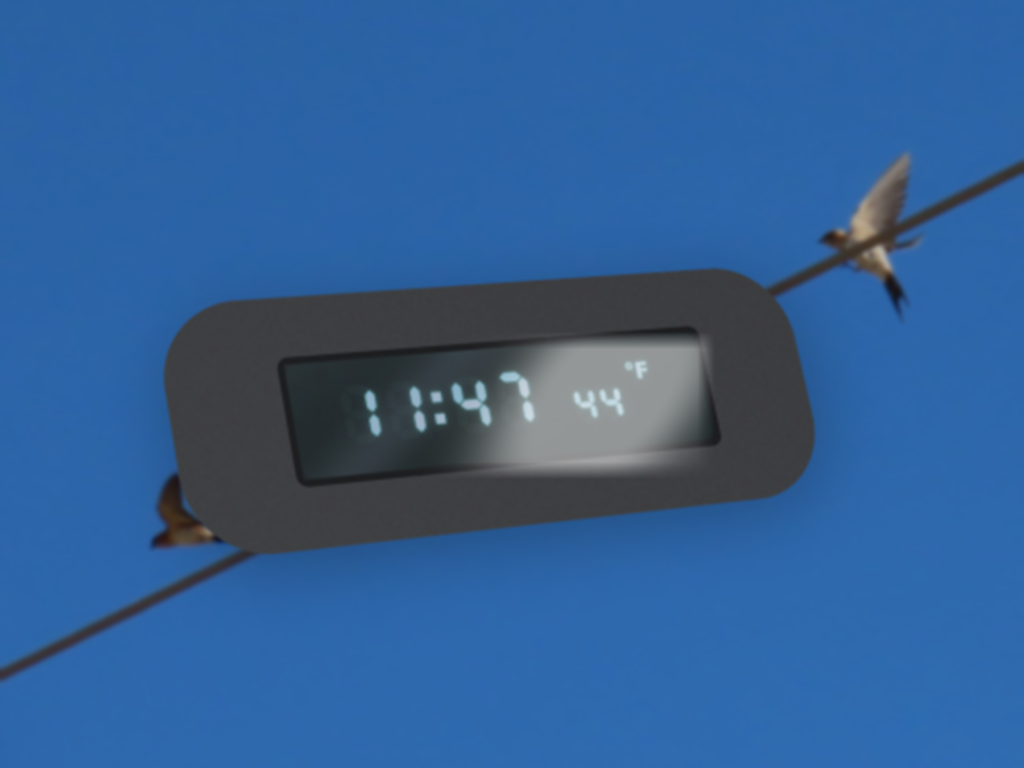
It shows 11 h 47 min
